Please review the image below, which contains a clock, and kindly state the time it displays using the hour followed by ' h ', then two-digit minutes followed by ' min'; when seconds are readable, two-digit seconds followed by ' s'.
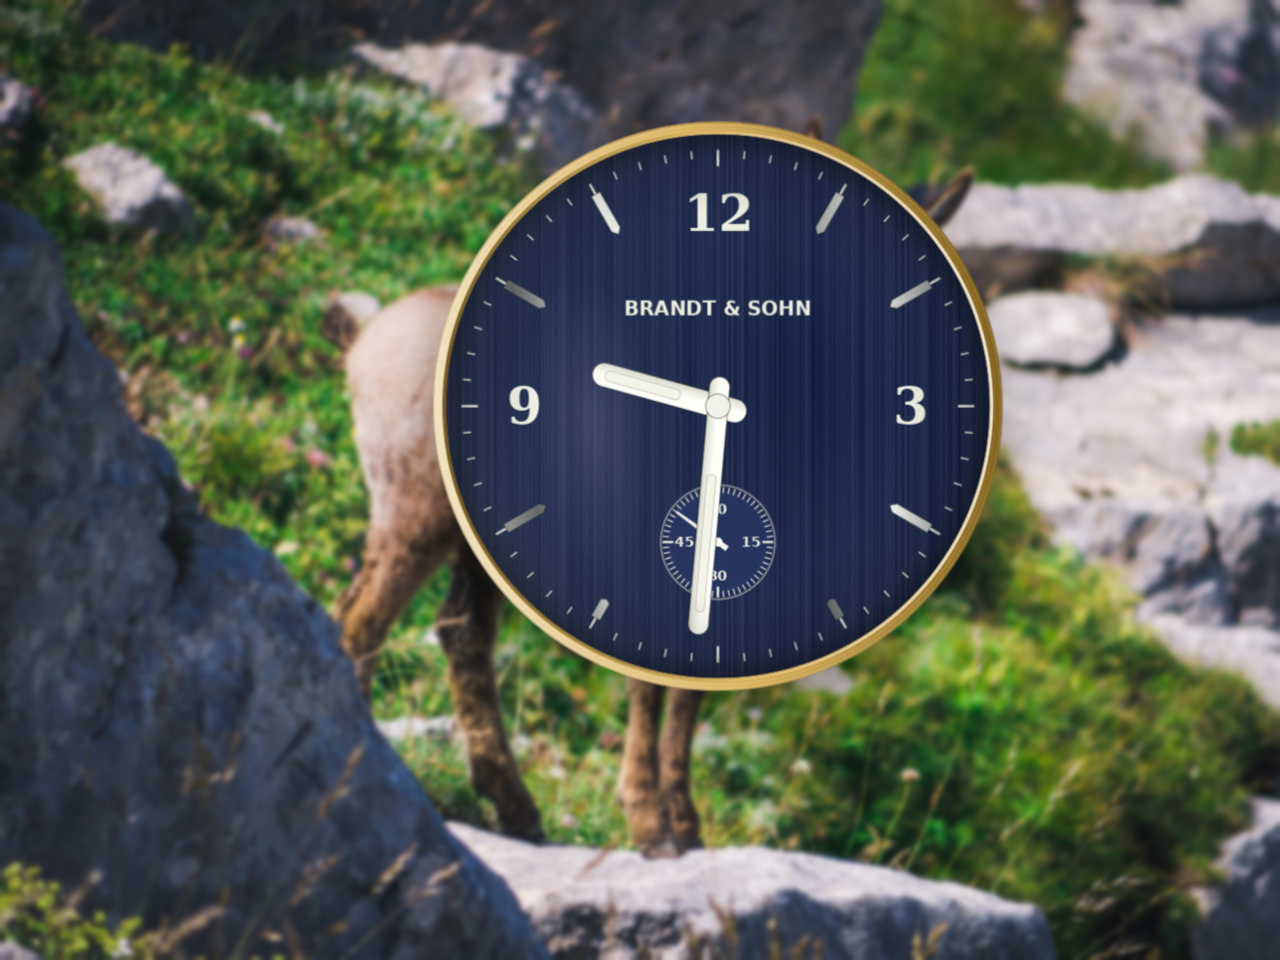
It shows 9 h 30 min 51 s
